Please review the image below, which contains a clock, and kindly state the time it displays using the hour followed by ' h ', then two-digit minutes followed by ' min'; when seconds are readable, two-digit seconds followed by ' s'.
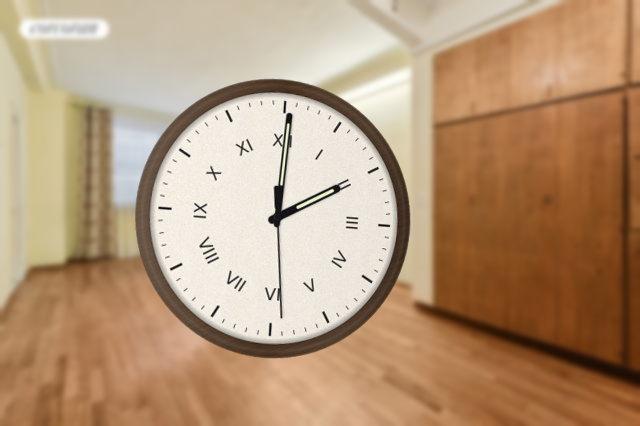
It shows 2 h 00 min 29 s
